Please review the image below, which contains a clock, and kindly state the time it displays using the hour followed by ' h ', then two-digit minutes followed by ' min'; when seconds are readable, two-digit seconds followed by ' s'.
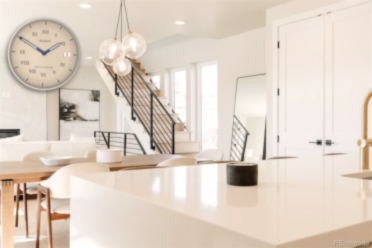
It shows 1 h 50 min
